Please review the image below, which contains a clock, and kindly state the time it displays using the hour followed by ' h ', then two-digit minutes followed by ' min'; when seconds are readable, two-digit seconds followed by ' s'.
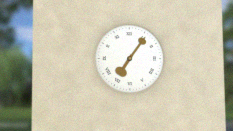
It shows 7 h 06 min
